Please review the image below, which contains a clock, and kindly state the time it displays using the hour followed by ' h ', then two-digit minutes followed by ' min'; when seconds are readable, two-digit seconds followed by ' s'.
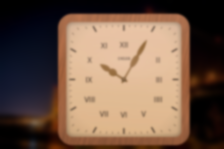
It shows 10 h 05 min
